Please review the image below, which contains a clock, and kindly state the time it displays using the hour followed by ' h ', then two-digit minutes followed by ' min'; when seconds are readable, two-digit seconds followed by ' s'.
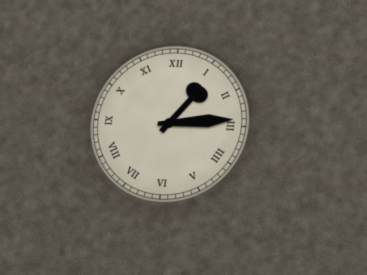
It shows 1 h 14 min
